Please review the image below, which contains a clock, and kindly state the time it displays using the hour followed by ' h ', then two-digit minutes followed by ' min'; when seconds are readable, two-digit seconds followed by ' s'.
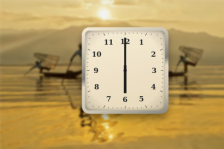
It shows 6 h 00 min
